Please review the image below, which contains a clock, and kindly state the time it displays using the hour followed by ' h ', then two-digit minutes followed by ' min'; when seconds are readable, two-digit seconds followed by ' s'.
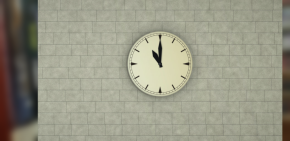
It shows 11 h 00 min
